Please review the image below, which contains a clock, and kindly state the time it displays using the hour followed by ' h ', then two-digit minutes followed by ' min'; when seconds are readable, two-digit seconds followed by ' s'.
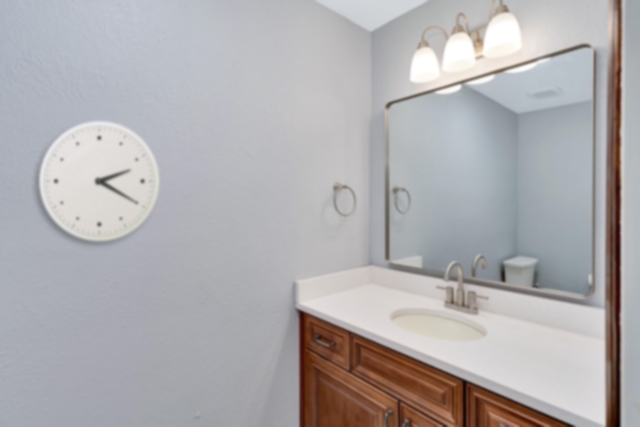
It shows 2 h 20 min
